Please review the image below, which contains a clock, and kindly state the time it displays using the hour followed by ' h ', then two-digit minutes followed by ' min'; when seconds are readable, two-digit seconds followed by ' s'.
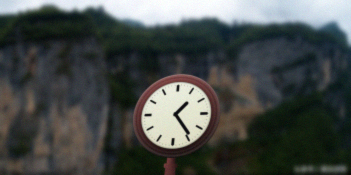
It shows 1 h 24 min
